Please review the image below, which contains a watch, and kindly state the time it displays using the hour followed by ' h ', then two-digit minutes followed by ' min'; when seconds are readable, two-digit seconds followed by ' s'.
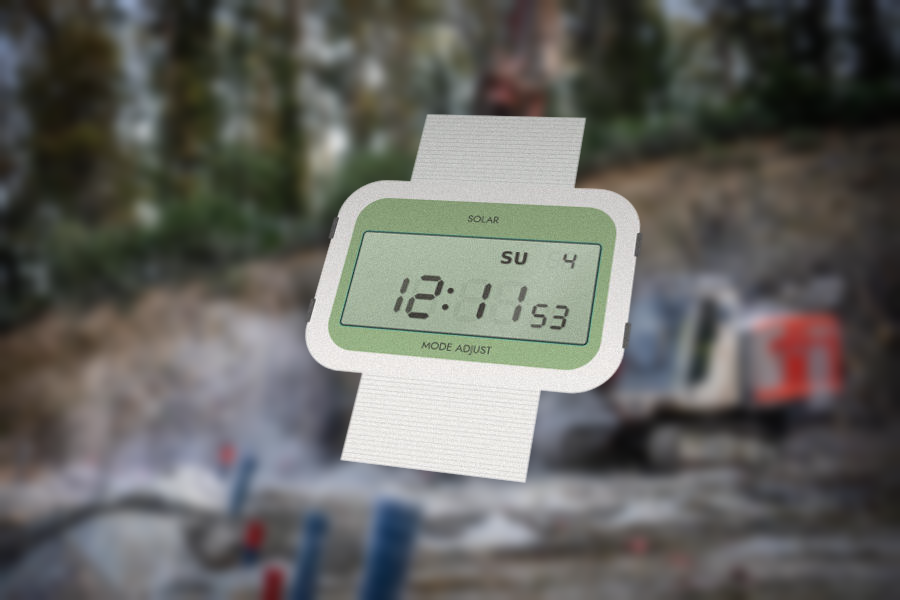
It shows 12 h 11 min 53 s
